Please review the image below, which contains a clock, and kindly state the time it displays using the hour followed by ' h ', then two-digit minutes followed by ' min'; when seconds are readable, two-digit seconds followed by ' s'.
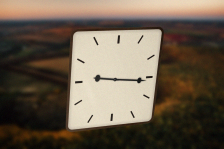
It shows 9 h 16 min
